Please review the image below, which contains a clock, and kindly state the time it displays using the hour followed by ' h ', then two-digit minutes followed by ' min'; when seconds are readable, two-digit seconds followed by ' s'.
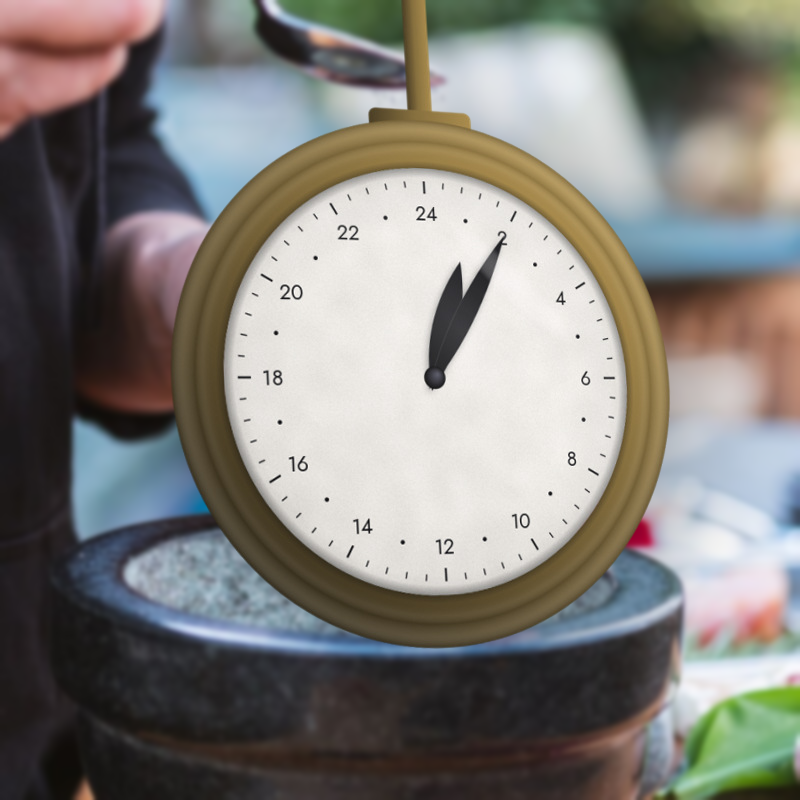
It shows 1 h 05 min
